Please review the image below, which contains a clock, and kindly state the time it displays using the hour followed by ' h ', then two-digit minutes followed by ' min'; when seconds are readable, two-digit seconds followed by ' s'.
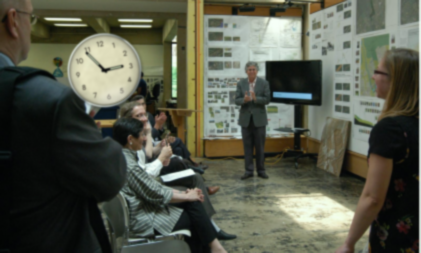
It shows 2 h 54 min
